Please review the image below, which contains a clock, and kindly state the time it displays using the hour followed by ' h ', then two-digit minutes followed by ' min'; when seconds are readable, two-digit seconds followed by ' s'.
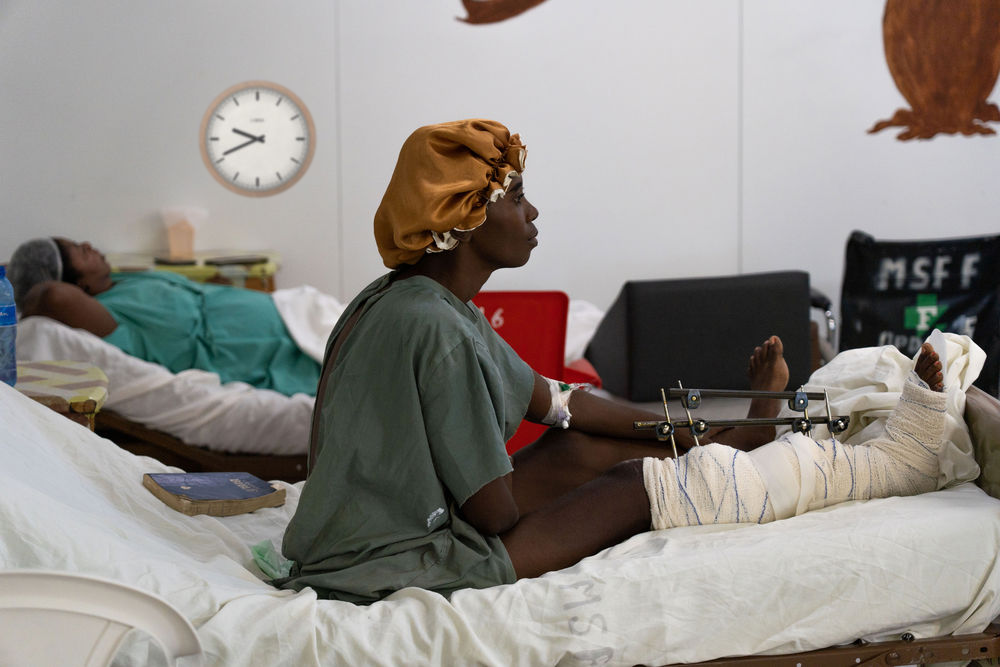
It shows 9 h 41 min
